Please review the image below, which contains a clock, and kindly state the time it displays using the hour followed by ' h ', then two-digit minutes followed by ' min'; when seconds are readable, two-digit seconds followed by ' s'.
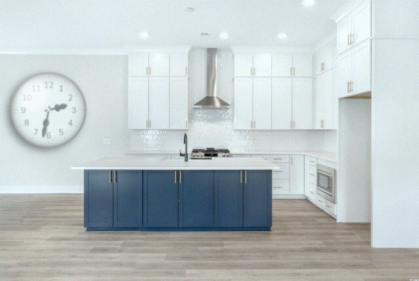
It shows 2 h 32 min
